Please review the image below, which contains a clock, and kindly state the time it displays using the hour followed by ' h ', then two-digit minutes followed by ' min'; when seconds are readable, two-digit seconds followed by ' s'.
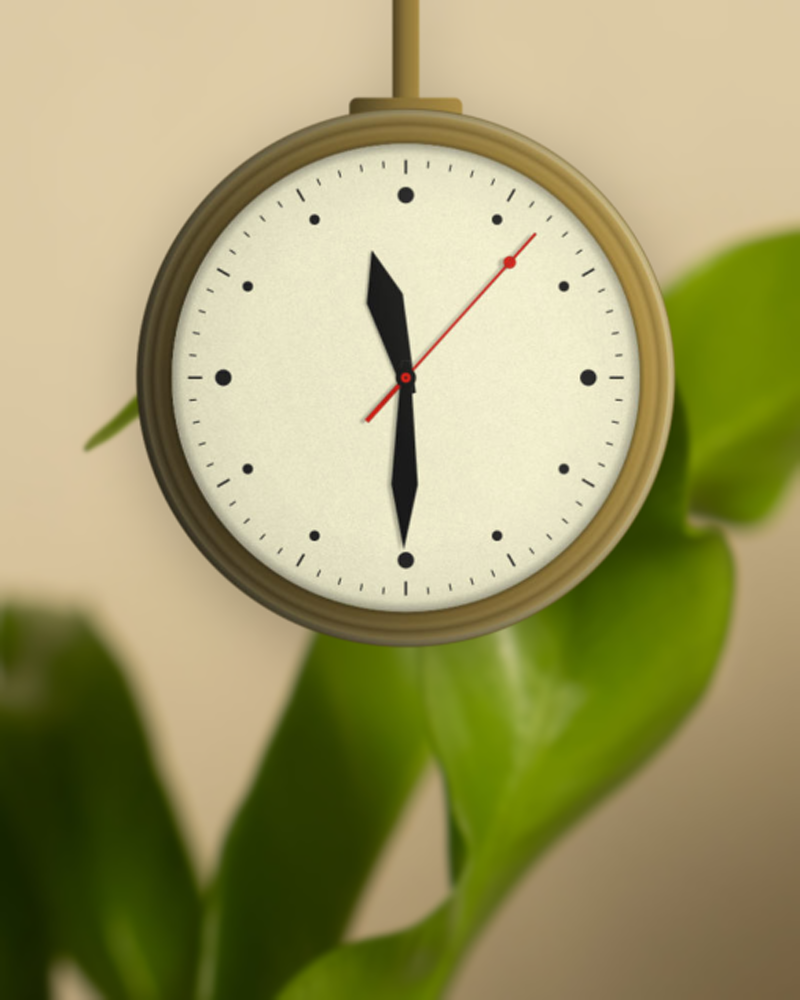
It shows 11 h 30 min 07 s
